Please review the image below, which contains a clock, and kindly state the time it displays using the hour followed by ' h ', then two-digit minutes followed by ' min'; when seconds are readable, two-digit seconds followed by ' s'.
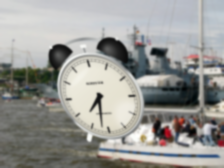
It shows 7 h 32 min
